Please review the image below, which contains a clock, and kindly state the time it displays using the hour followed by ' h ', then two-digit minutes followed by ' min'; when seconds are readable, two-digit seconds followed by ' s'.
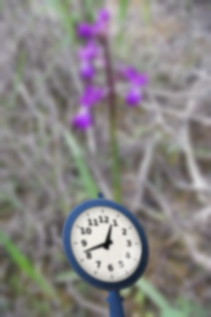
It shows 12 h 42 min
